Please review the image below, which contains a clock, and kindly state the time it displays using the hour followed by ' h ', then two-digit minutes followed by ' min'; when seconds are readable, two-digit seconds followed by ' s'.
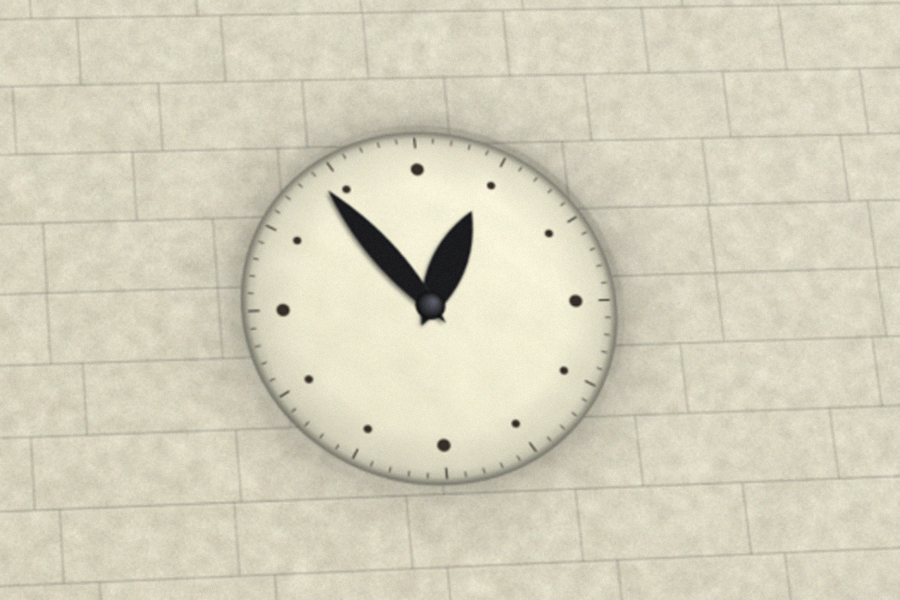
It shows 12 h 54 min
